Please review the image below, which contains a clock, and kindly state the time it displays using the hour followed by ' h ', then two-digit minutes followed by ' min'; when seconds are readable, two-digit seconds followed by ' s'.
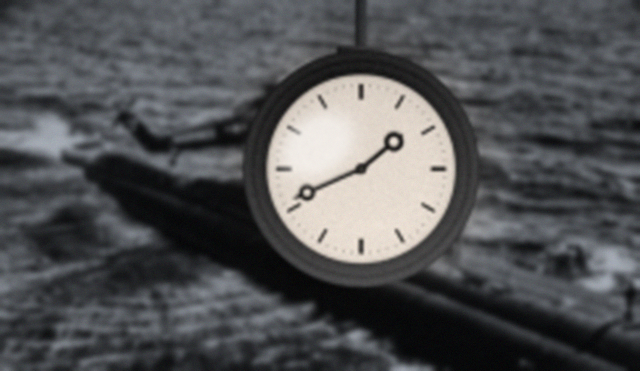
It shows 1 h 41 min
